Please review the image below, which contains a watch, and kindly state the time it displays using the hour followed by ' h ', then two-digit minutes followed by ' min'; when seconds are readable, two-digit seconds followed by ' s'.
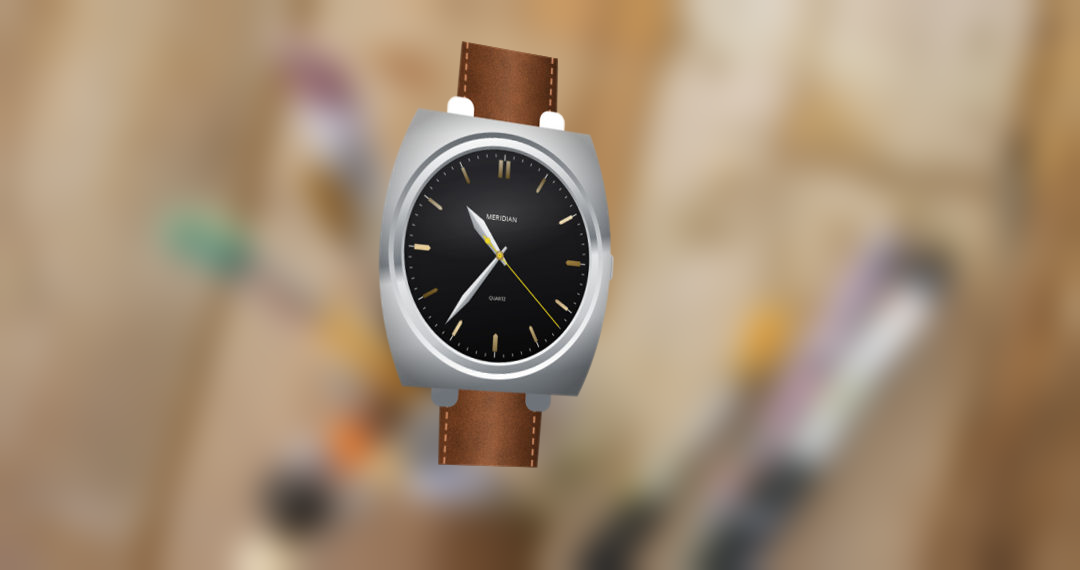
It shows 10 h 36 min 22 s
